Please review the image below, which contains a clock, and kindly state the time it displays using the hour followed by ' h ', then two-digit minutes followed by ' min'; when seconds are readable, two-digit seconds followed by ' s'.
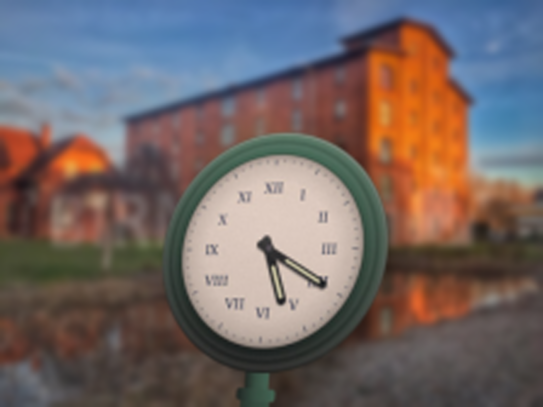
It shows 5 h 20 min
